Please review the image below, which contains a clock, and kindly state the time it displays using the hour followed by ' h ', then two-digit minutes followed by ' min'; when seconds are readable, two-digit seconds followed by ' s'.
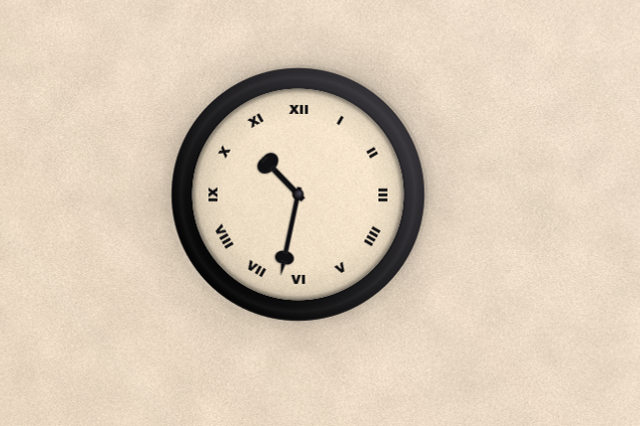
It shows 10 h 32 min
